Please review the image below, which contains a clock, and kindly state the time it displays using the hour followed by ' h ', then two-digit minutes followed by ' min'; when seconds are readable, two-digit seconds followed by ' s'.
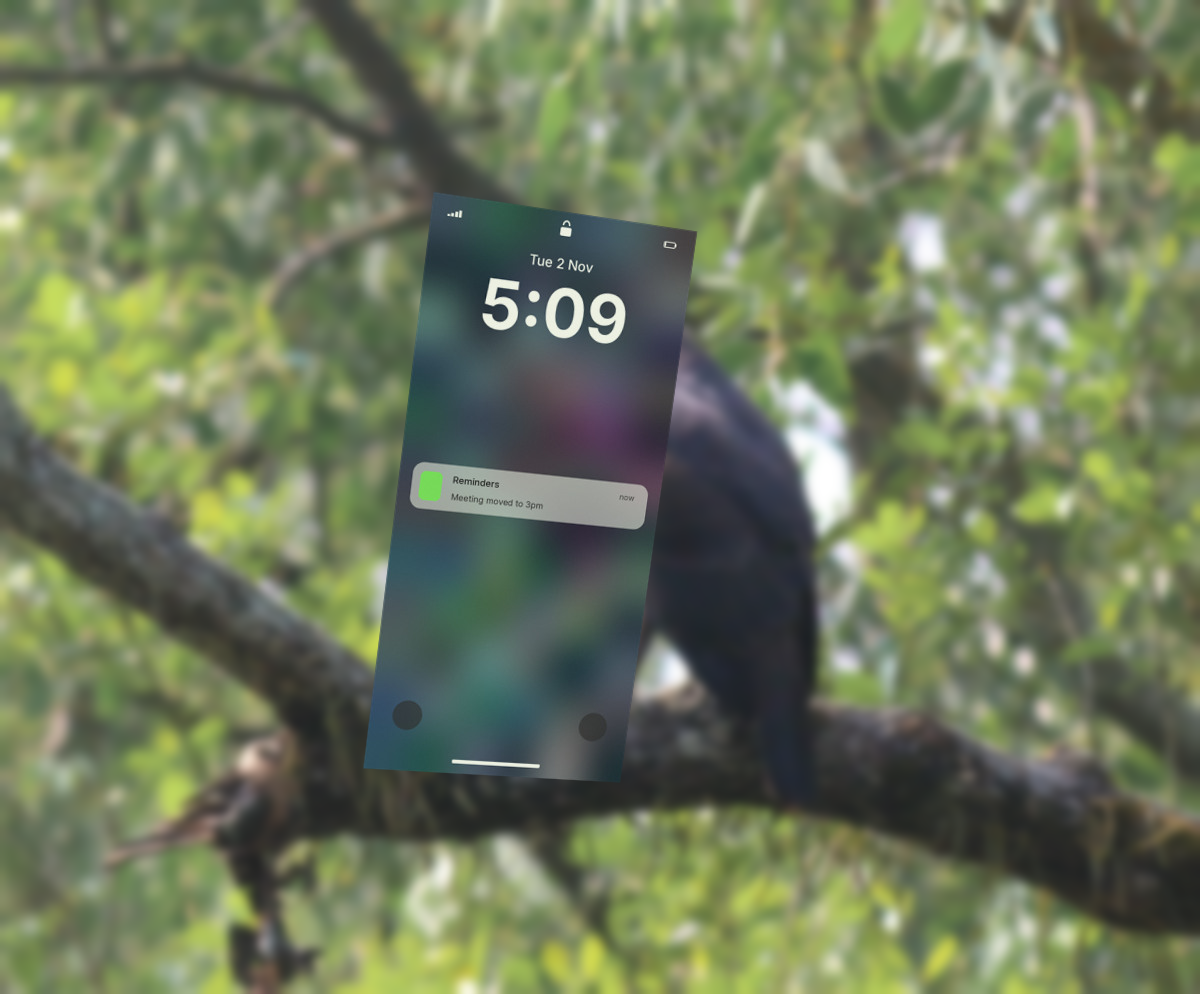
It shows 5 h 09 min
